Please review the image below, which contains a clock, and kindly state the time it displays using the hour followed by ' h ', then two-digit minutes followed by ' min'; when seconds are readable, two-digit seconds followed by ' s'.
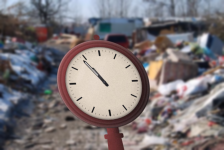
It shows 10 h 54 min
